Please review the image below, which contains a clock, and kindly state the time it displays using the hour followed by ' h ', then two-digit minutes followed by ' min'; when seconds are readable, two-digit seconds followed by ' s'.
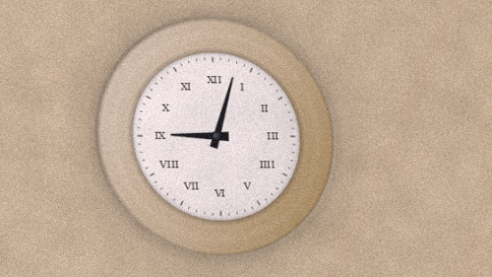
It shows 9 h 03 min
